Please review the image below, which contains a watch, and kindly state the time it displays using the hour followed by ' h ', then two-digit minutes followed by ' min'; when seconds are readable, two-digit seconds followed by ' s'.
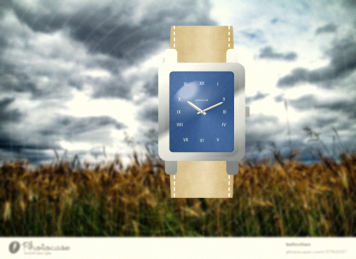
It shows 10 h 11 min
